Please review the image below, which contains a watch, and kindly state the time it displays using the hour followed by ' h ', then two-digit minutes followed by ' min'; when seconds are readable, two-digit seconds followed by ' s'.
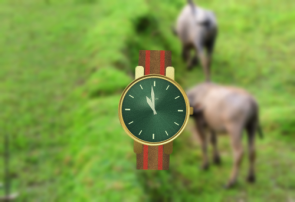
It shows 10 h 59 min
